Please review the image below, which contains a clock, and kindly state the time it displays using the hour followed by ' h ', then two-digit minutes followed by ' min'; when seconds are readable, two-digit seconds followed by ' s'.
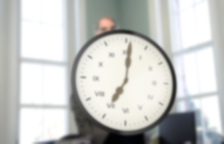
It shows 7 h 01 min
